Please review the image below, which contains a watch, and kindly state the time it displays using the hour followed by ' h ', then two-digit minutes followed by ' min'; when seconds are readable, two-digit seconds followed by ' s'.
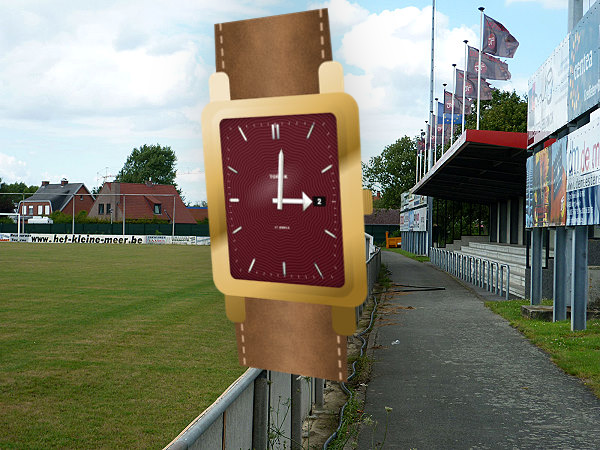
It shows 3 h 01 min
